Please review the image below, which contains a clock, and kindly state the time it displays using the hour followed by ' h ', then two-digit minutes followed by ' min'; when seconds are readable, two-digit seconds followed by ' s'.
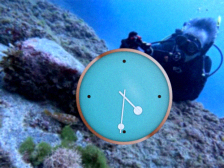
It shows 4 h 31 min
